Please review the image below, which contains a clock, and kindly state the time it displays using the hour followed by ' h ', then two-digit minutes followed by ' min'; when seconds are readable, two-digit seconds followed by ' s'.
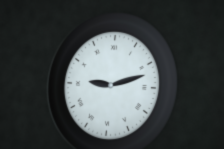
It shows 9 h 12 min
